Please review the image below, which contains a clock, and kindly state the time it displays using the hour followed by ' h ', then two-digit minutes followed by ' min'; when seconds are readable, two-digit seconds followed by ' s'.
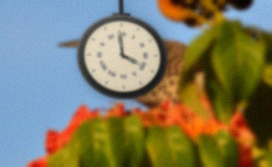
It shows 3 h 59 min
